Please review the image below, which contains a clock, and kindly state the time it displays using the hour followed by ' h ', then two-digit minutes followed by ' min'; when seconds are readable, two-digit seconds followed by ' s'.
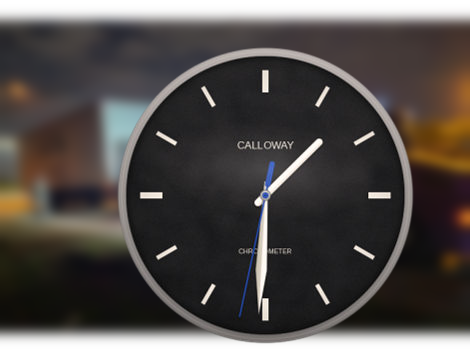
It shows 1 h 30 min 32 s
